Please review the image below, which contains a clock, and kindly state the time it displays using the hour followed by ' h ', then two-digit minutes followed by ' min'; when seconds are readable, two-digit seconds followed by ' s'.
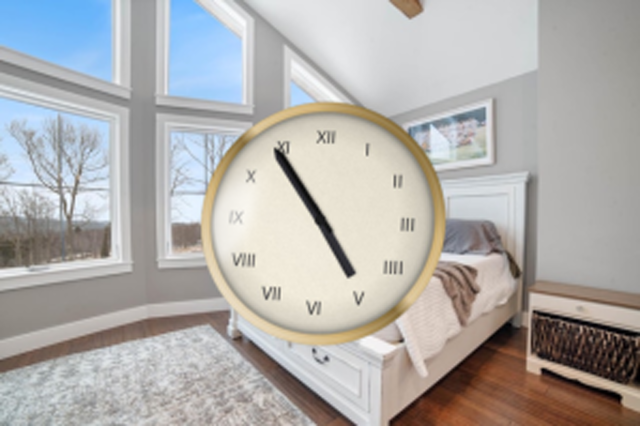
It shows 4 h 54 min
